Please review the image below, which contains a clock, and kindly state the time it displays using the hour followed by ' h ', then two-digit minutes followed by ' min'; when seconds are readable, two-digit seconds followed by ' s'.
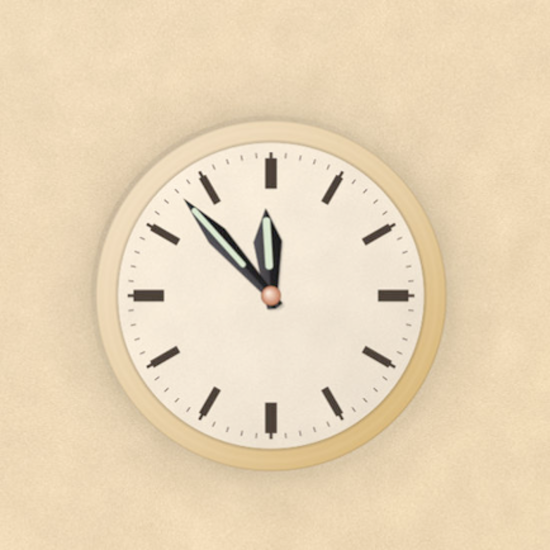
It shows 11 h 53 min
